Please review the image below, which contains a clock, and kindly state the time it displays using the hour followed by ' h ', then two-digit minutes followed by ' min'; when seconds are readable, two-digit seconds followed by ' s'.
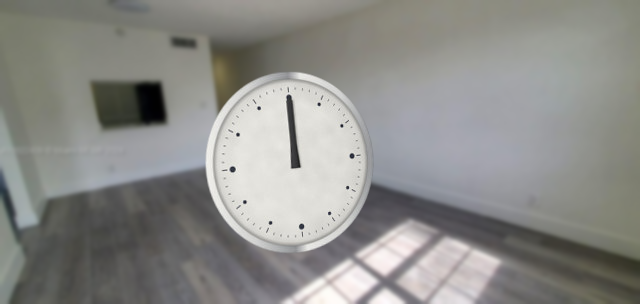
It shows 12 h 00 min
